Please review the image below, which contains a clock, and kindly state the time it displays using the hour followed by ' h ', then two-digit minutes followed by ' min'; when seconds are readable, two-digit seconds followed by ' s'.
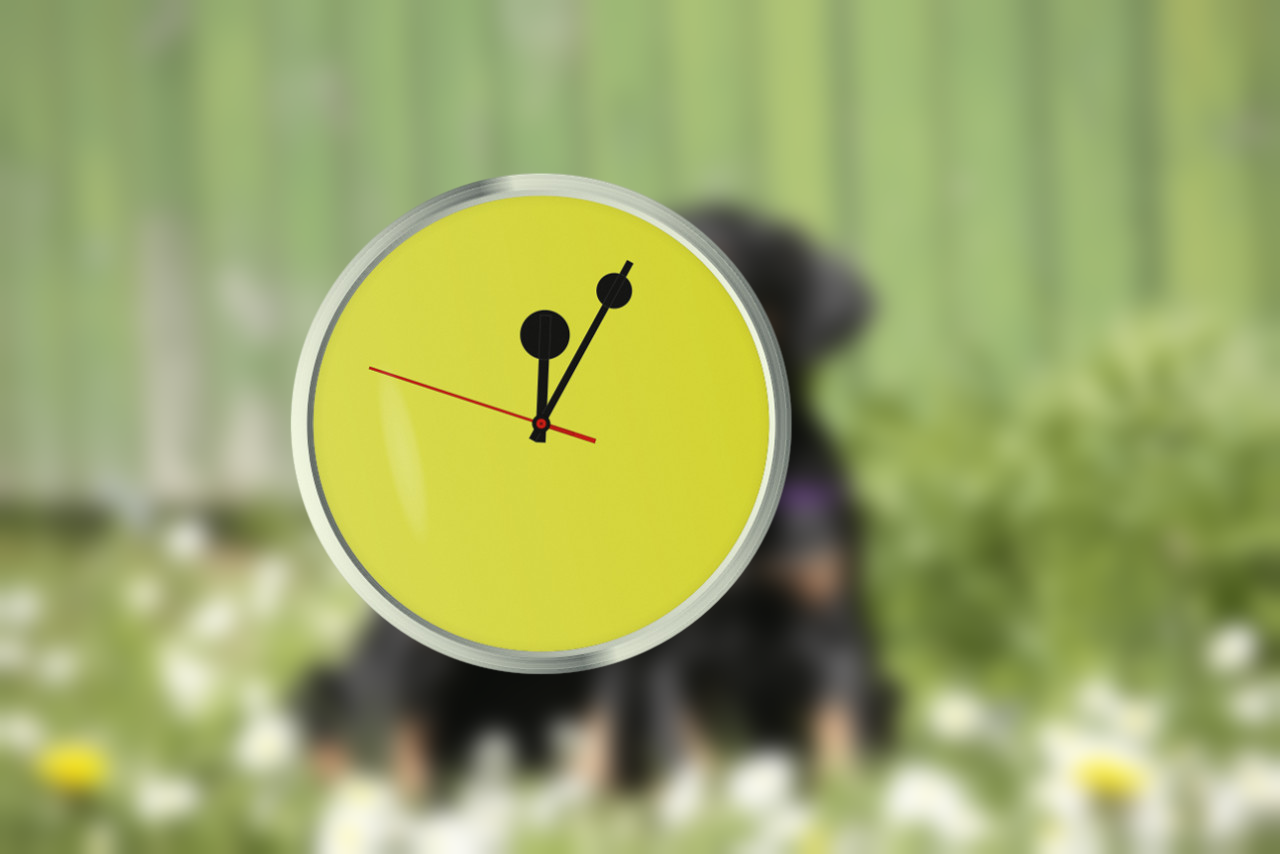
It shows 12 h 04 min 48 s
